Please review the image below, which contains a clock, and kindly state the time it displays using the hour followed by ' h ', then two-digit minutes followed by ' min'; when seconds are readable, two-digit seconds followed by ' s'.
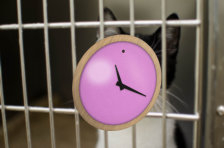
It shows 11 h 19 min
